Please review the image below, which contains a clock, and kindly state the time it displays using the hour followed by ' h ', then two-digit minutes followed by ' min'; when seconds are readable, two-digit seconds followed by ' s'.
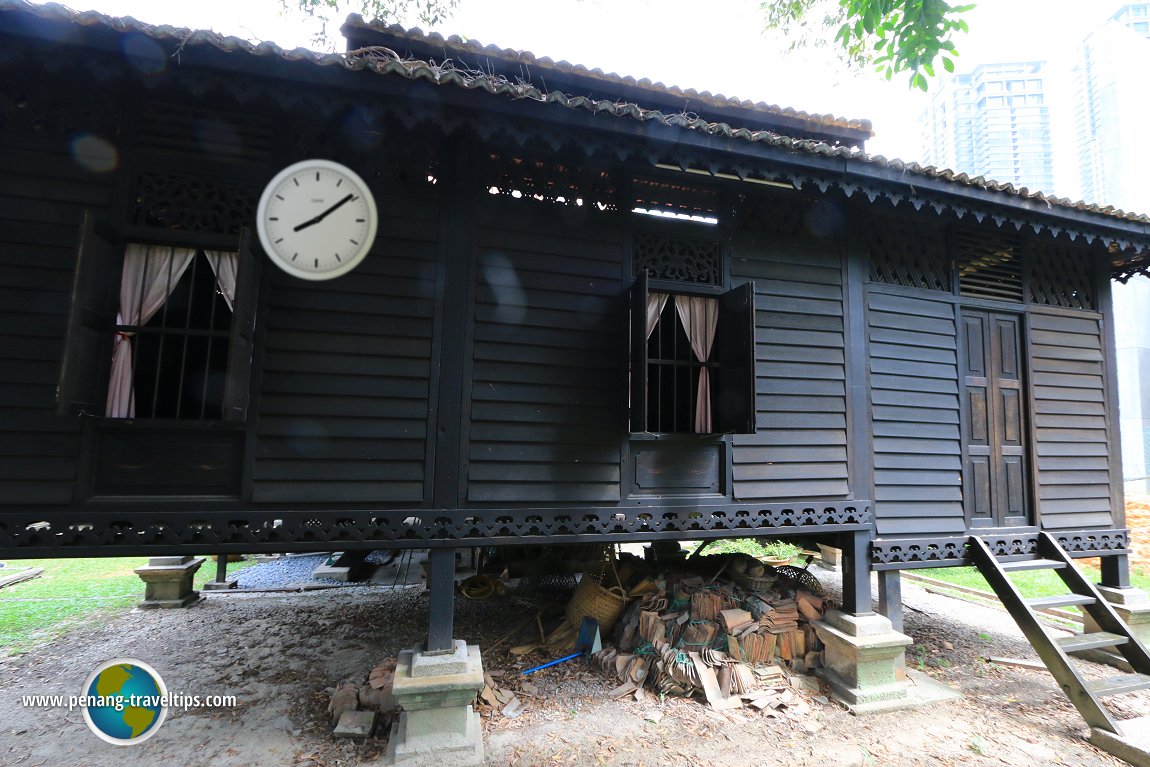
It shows 8 h 09 min
